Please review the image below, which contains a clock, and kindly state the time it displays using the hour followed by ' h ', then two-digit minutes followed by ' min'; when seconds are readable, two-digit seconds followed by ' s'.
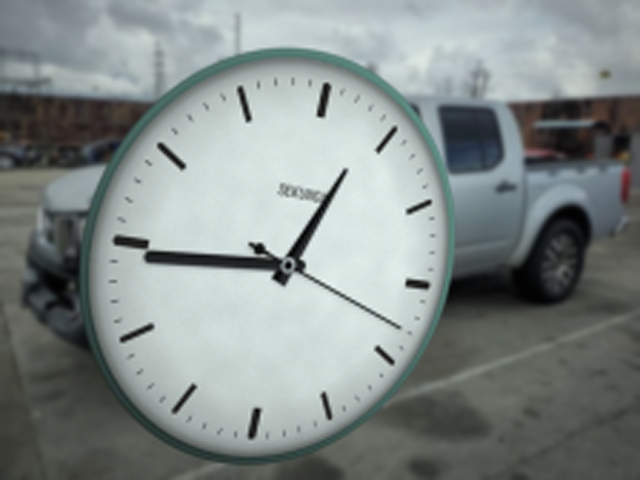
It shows 12 h 44 min 18 s
